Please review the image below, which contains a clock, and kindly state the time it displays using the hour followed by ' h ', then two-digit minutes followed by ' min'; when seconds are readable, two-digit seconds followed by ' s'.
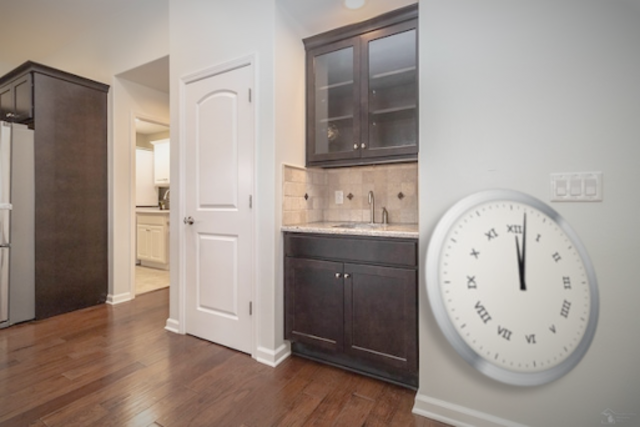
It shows 12 h 02 min
